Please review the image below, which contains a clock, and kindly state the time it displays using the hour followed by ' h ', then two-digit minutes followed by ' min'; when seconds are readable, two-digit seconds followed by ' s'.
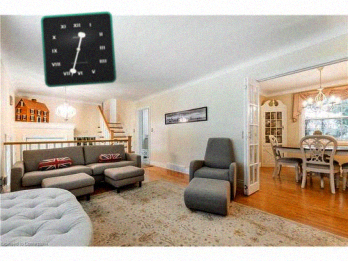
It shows 12 h 33 min
